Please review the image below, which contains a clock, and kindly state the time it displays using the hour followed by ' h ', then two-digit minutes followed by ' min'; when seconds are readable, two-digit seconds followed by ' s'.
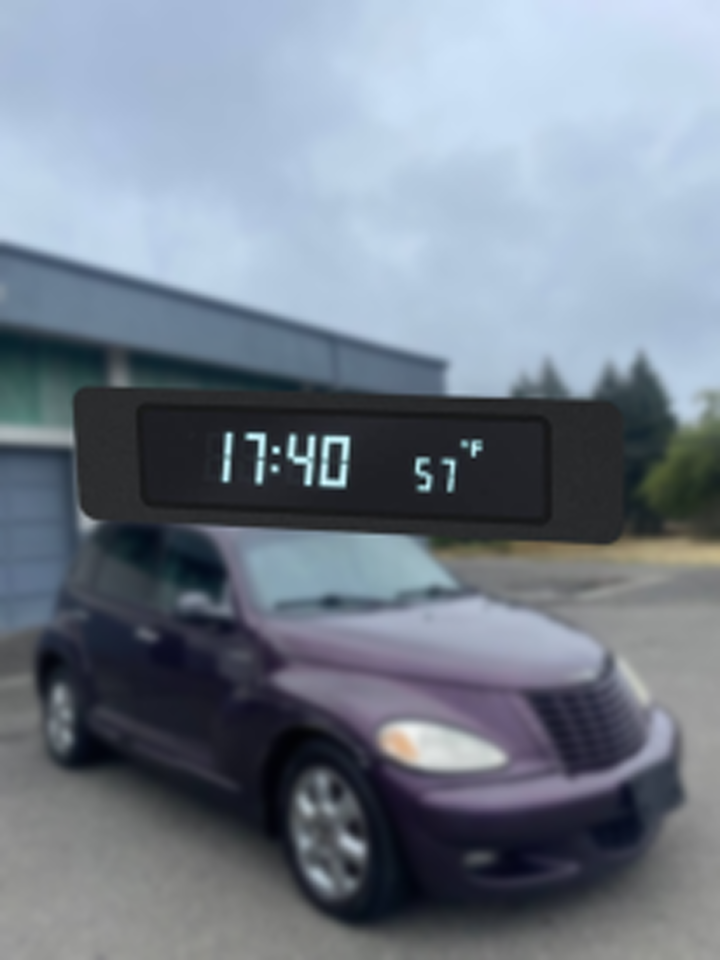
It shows 17 h 40 min
